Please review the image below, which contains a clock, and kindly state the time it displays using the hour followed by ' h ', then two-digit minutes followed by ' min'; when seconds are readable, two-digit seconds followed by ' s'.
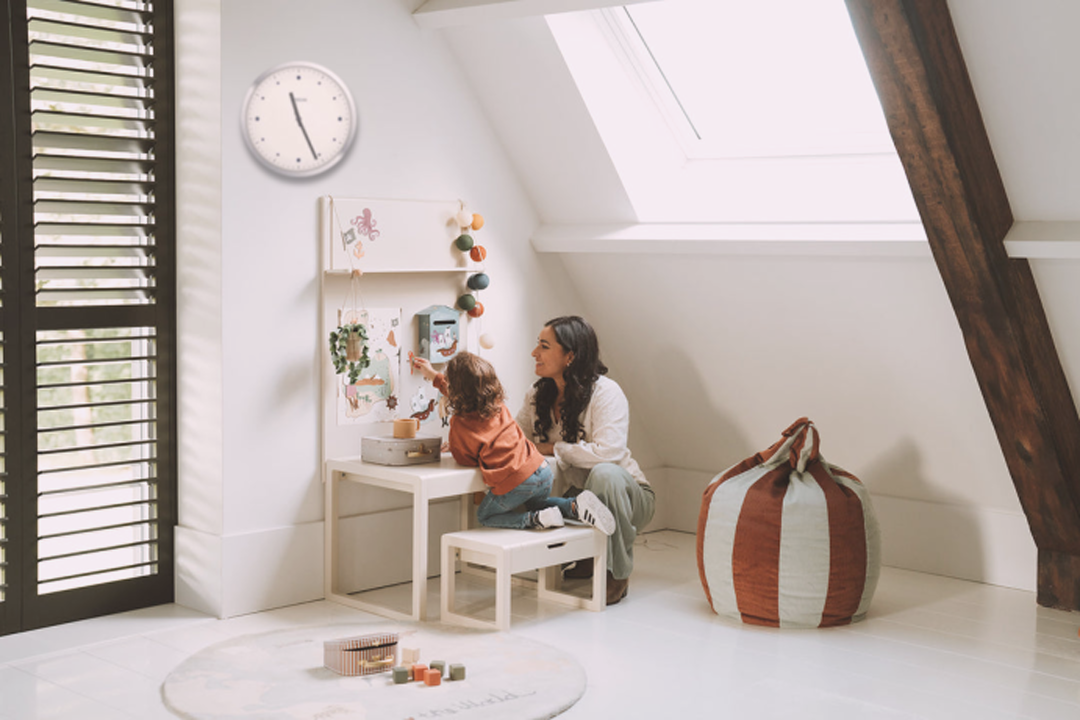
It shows 11 h 26 min
